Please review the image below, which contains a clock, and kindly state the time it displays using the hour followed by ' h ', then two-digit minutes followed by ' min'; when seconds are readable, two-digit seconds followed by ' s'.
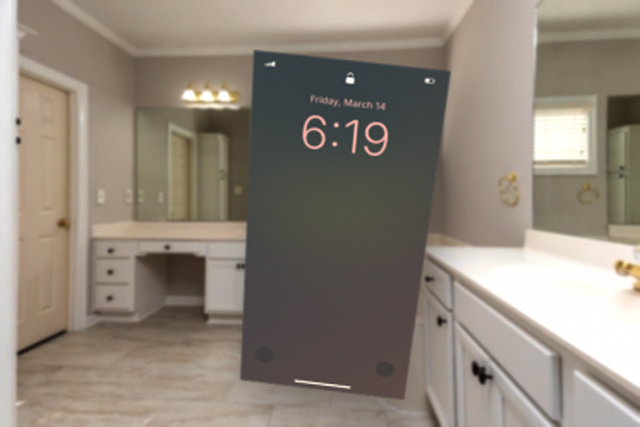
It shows 6 h 19 min
